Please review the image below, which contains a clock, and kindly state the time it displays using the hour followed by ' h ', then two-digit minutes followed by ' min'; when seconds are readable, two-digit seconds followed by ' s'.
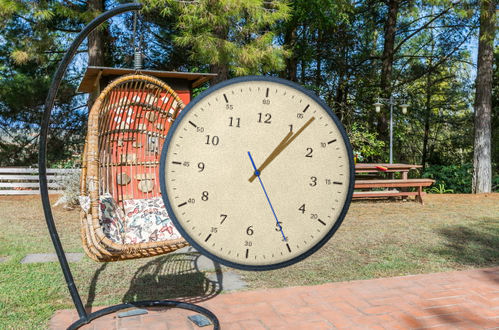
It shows 1 h 06 min 25 s
